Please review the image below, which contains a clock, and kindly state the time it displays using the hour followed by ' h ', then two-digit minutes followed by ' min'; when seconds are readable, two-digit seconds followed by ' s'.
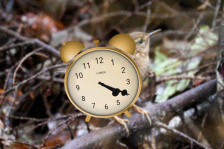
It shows 4 h 20 min
